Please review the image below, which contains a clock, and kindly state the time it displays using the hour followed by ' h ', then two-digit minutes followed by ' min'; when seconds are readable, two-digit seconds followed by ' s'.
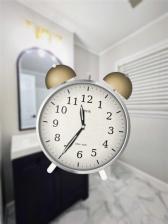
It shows 11 h 35 min
